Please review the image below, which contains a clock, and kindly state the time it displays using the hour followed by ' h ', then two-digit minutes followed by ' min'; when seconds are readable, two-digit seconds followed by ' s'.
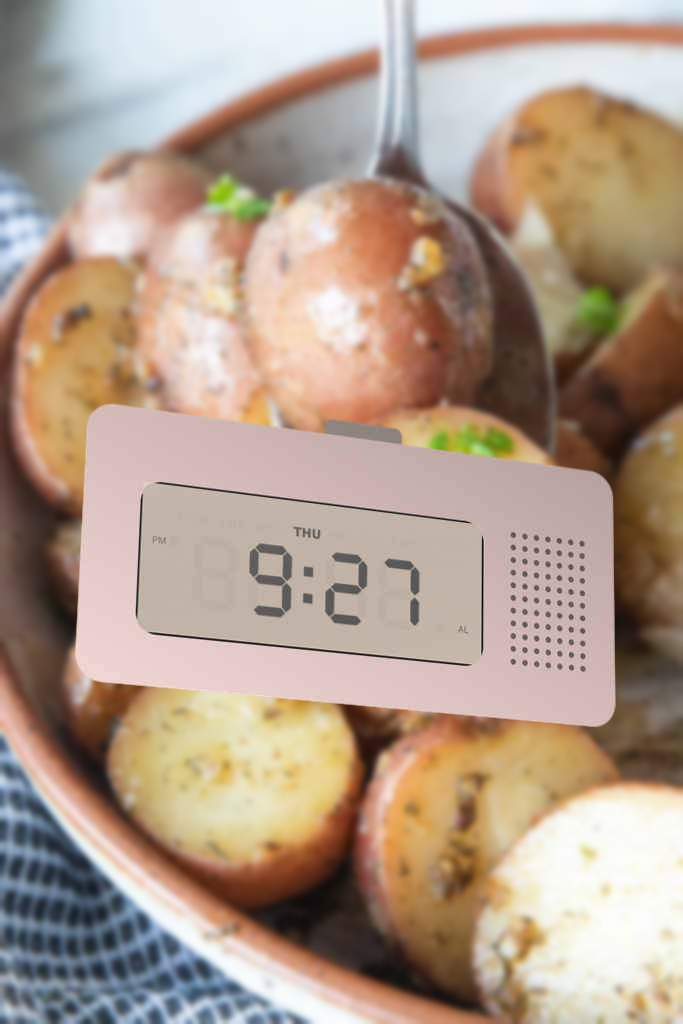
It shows 9 h 27 min
